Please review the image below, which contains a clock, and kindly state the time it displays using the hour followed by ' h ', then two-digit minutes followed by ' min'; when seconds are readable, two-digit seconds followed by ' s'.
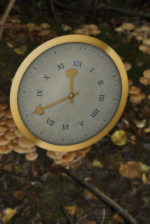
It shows 11 h 40 min
